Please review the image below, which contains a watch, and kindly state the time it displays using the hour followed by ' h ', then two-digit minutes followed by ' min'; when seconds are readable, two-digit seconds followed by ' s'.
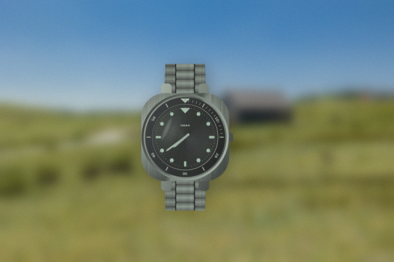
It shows 7 h 39 min
